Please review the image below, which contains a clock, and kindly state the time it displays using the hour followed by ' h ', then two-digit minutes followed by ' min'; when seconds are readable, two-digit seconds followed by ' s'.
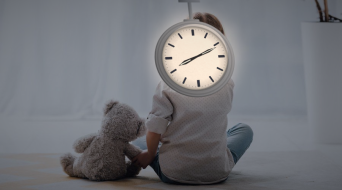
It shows 8 h 11 min
